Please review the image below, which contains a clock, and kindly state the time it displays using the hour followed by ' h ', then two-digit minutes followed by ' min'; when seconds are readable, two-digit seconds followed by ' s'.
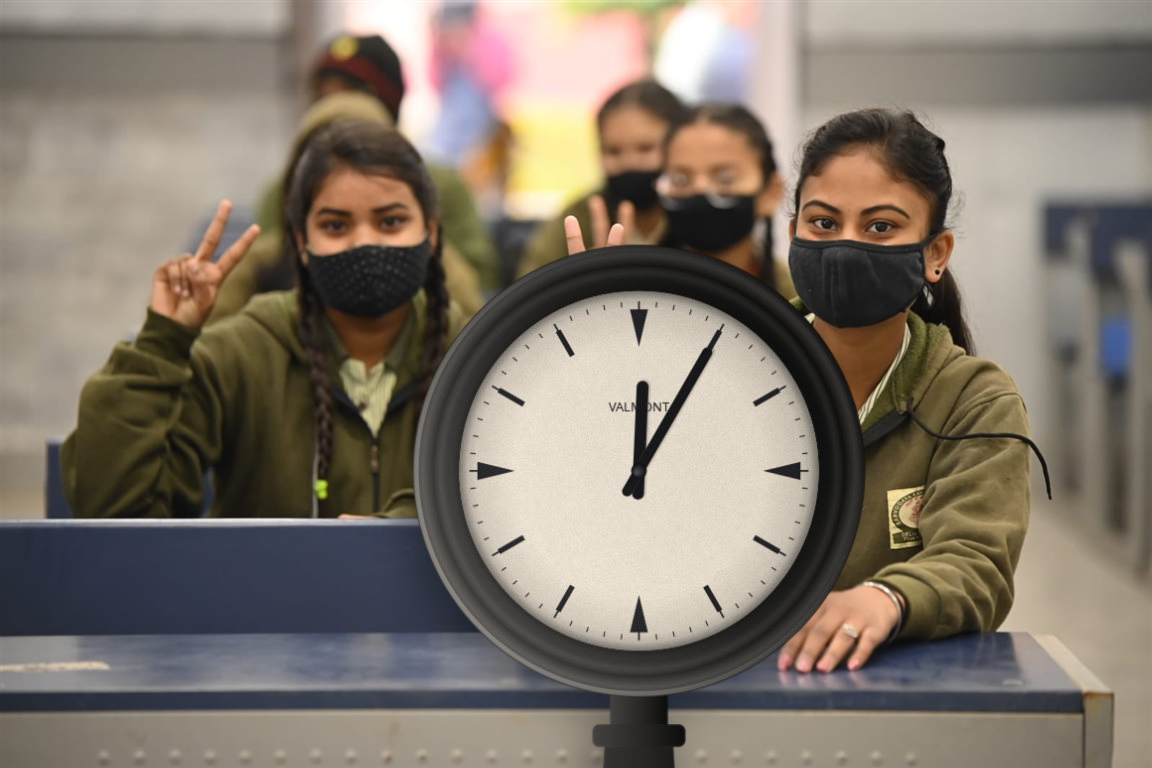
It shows 12 h 05 min
